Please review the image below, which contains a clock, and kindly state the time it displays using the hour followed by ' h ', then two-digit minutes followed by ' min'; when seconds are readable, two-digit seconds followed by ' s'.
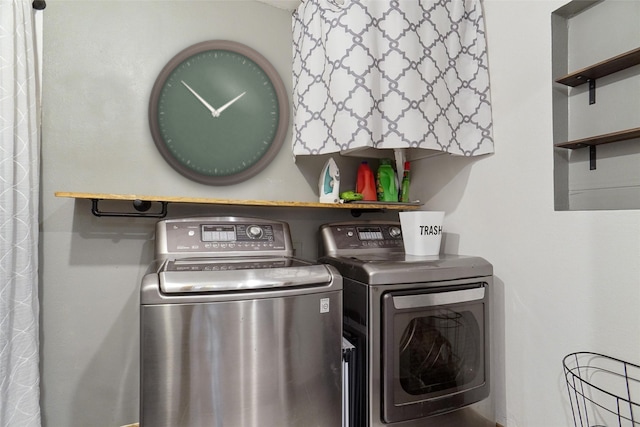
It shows 1 h 52 min
